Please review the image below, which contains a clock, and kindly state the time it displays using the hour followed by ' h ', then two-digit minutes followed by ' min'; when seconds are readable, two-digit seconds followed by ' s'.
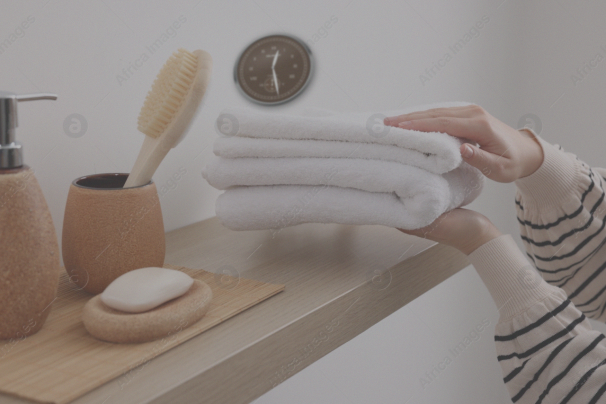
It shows 12 h 28 min
